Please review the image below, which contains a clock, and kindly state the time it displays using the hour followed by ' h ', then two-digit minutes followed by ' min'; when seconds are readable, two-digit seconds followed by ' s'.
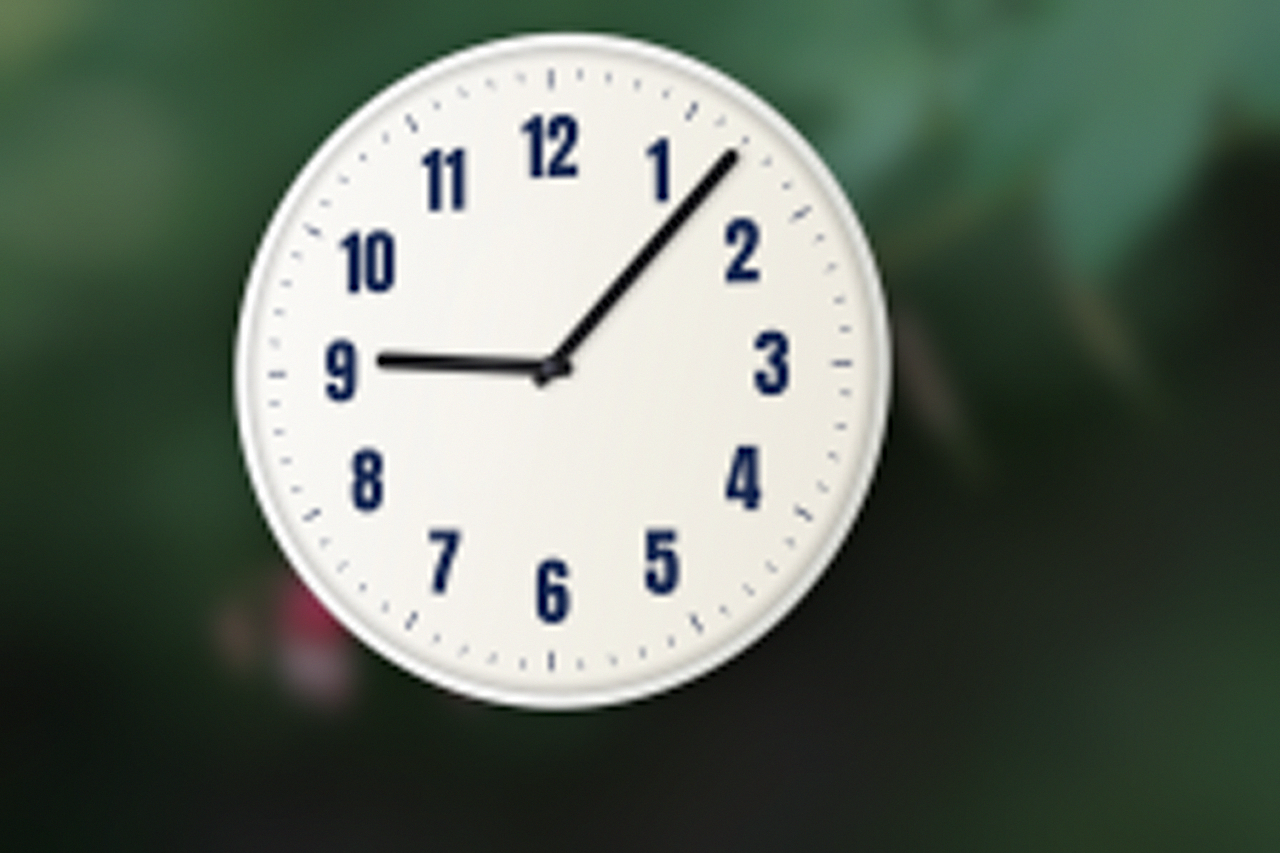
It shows 9 h 07 min
